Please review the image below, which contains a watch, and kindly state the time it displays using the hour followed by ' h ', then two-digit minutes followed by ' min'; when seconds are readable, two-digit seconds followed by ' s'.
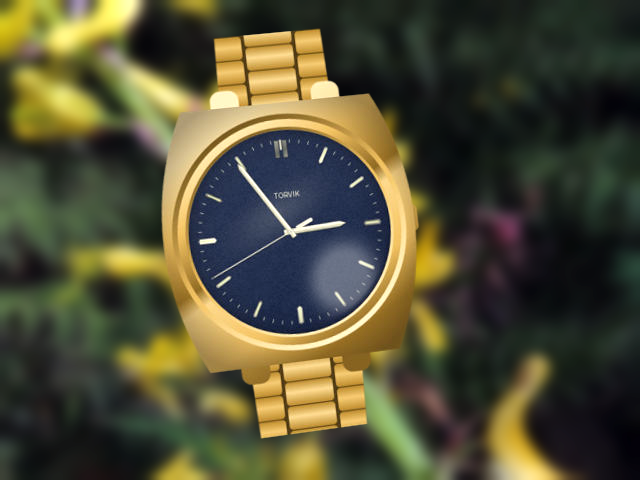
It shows 2 h 54 min 41 s
